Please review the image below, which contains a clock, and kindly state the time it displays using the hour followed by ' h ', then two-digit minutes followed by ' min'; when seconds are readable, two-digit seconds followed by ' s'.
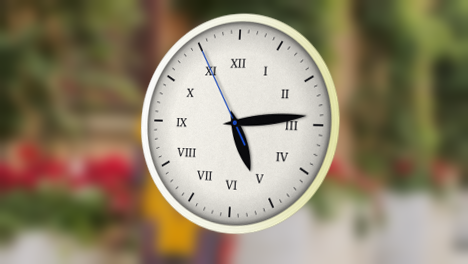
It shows 5 h 13 min 55 s
